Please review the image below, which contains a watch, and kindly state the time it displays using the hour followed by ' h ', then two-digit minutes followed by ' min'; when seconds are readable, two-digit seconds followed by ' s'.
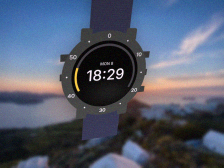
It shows 18 h 29 min
